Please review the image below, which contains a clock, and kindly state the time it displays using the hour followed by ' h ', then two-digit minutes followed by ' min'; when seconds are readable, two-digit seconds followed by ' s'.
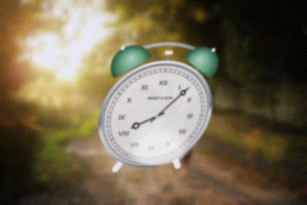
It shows 8 h 07 min
